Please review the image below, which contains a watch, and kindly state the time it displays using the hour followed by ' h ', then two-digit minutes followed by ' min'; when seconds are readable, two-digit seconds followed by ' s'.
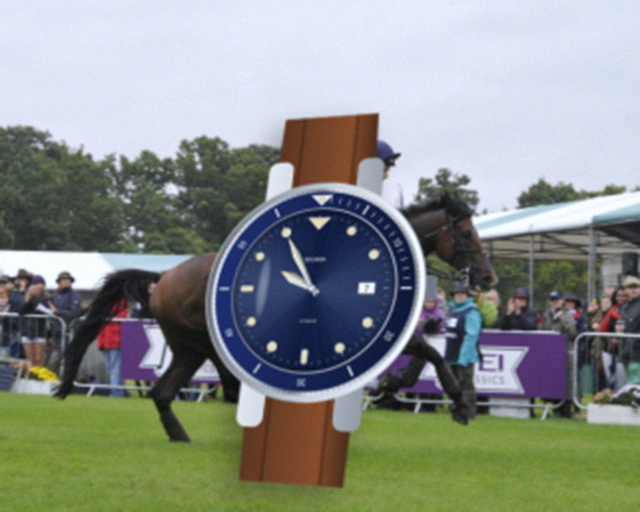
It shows 9 h 55 min
